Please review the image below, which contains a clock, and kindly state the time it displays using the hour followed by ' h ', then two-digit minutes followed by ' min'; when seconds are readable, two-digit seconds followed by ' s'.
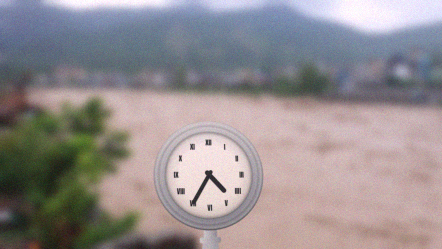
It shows 4 h 35 min
